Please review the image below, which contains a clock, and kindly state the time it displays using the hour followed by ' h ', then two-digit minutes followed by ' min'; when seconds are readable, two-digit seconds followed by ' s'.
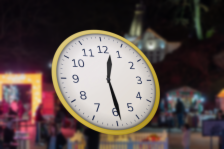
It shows 12 h 29 min
